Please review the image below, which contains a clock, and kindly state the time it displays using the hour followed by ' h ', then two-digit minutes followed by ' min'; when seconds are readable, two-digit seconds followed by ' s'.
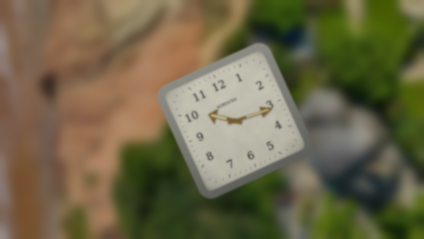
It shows 10 h 16 min
